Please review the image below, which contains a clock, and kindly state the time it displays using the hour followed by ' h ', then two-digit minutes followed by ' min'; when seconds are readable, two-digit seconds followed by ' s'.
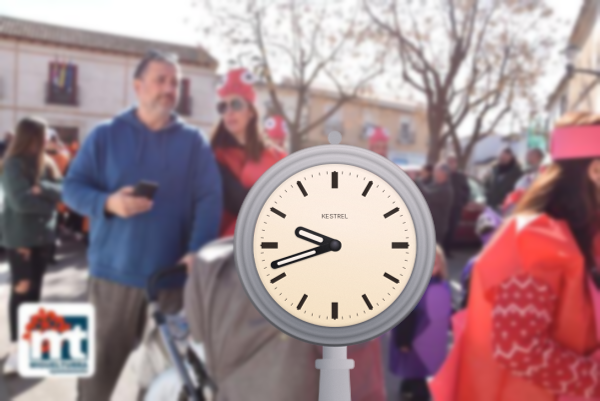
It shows 9 h 42 min
